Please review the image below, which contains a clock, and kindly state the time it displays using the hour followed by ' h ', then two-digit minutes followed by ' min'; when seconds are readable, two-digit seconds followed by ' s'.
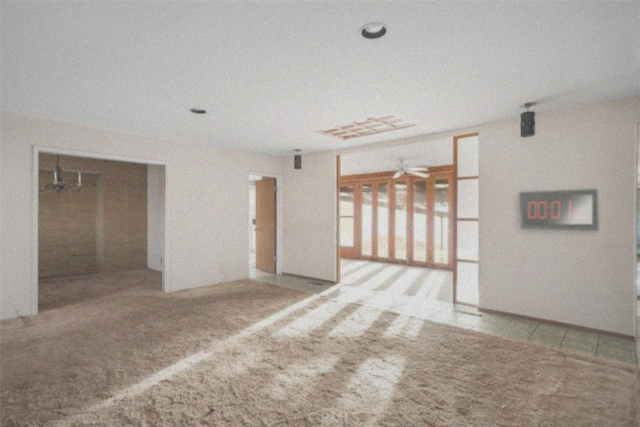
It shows 0 h 01 min
